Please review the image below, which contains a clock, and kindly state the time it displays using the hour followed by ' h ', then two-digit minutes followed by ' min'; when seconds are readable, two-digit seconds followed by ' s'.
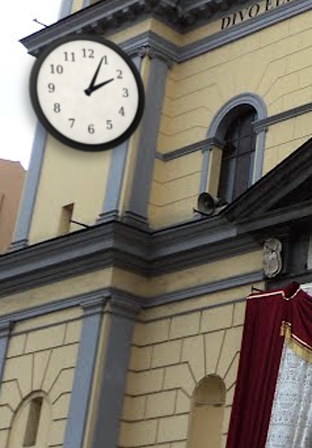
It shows 2 h 04 min
